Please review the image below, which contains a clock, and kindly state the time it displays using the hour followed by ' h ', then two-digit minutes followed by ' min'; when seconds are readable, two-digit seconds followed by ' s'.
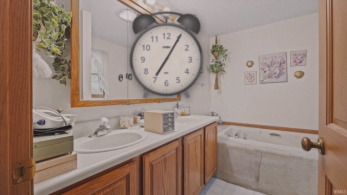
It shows 7 h 05 min
